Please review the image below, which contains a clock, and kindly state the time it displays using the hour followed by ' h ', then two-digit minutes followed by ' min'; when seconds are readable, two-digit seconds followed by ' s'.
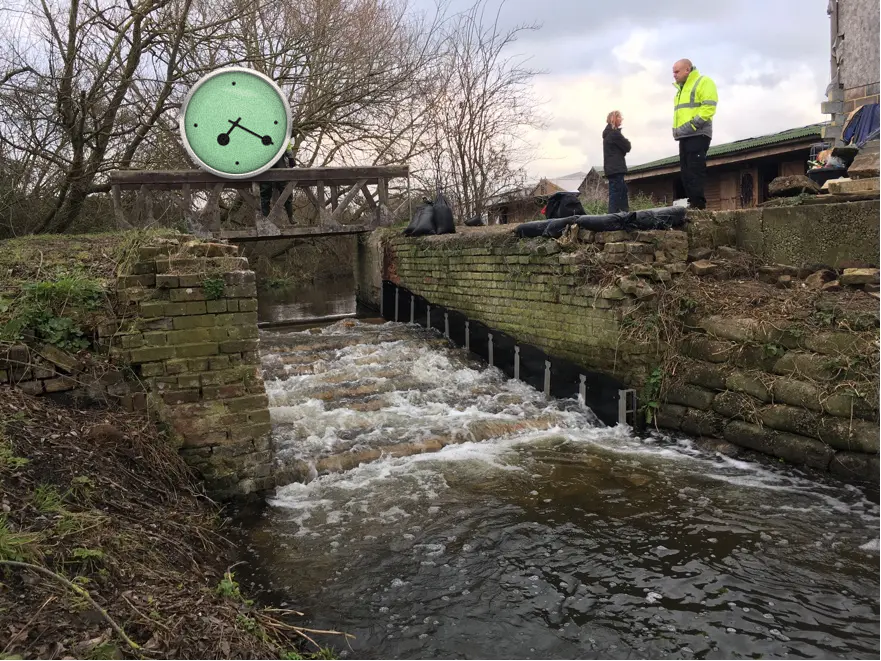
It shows 7 h 20 min
